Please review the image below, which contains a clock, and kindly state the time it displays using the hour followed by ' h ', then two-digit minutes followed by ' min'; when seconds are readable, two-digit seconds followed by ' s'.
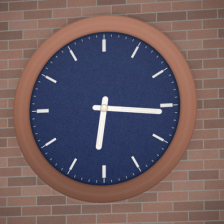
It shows 6 h 16 min
